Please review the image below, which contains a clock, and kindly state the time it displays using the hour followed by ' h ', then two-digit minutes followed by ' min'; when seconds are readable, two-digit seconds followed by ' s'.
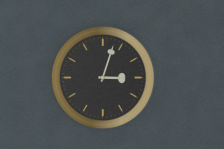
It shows 3 h 03 min
